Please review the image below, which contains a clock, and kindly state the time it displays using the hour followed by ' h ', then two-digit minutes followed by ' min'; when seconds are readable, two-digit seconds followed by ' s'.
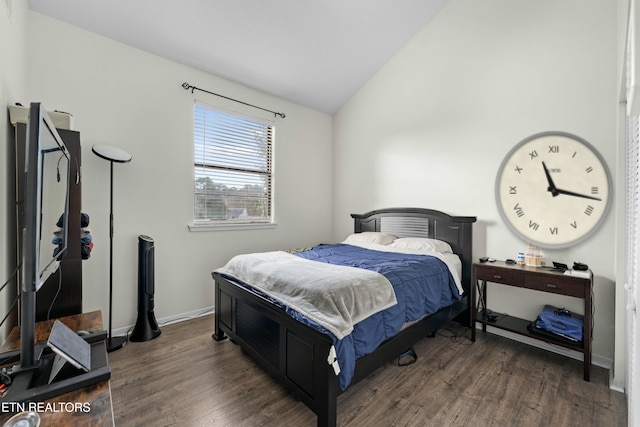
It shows 11 h 17 min
